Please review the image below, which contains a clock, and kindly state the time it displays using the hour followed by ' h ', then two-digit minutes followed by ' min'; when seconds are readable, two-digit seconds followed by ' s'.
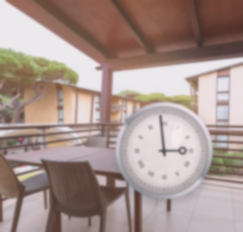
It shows 2 h 59 min
